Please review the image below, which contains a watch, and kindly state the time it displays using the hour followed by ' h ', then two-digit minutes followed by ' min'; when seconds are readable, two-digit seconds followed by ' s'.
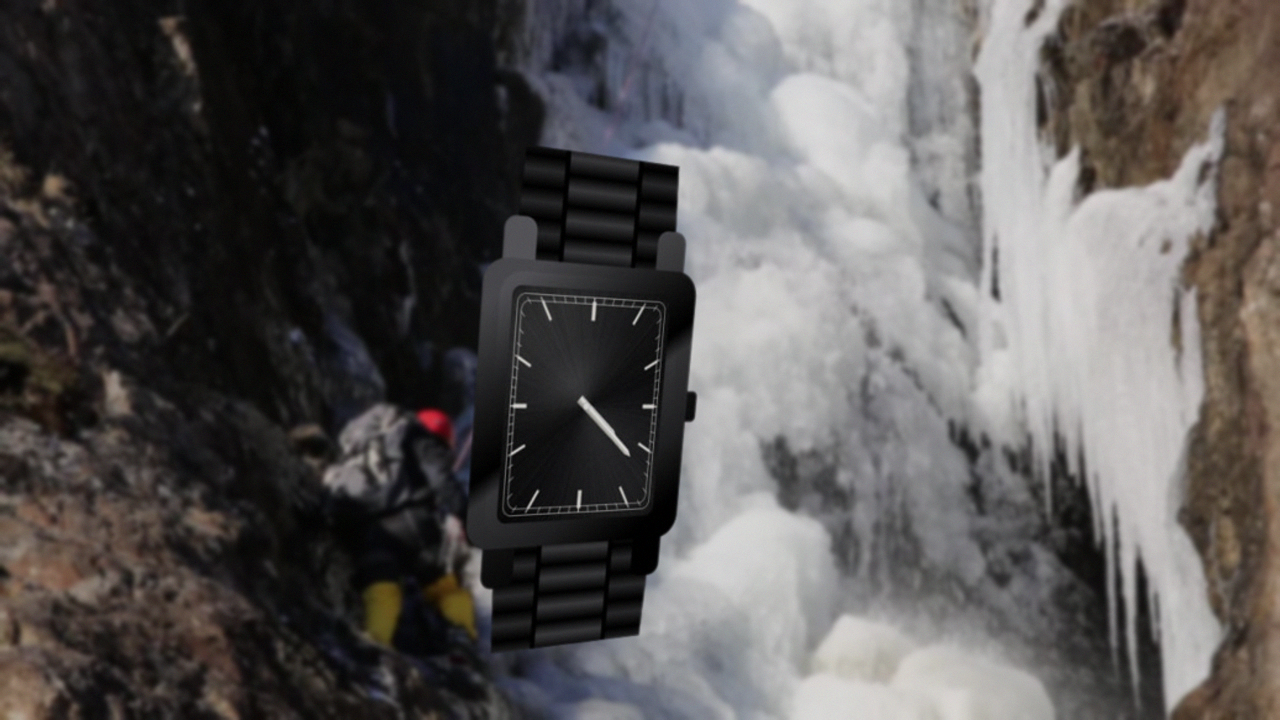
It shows 4 h 22 min
